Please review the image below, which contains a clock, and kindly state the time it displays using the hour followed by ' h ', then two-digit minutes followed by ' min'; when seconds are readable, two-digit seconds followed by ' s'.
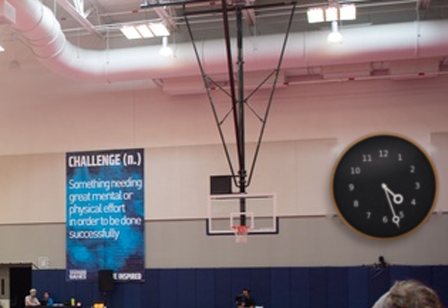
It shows 4 h 27 min
